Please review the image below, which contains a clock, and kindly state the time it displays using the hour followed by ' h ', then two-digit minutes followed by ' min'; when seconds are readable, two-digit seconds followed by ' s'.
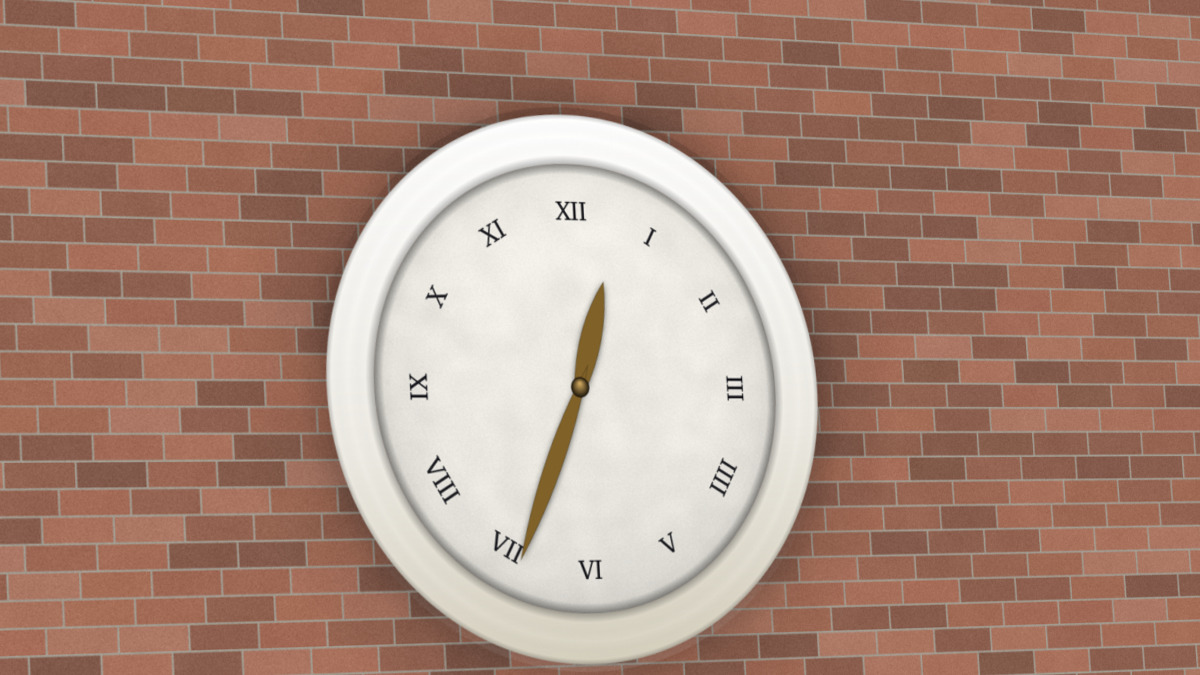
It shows 12 h 34 min
